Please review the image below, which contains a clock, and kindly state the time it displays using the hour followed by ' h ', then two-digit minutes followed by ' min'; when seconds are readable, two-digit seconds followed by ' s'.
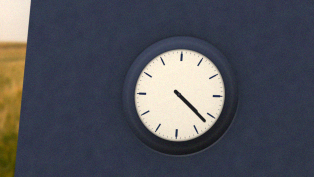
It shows 4 h 22 min
